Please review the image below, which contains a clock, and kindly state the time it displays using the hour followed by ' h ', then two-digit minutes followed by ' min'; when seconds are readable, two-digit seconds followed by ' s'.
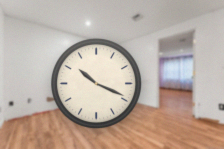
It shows 10 h 19 min
